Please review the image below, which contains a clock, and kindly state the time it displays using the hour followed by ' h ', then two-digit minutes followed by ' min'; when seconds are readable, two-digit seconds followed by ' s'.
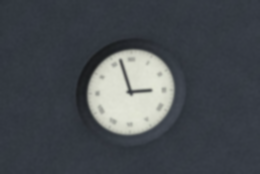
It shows 2 h 57 min
